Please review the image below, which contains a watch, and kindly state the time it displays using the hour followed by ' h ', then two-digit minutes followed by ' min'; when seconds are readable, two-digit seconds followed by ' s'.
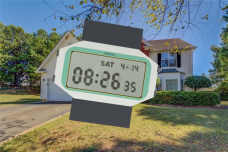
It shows 8 h 26 min 35 s
